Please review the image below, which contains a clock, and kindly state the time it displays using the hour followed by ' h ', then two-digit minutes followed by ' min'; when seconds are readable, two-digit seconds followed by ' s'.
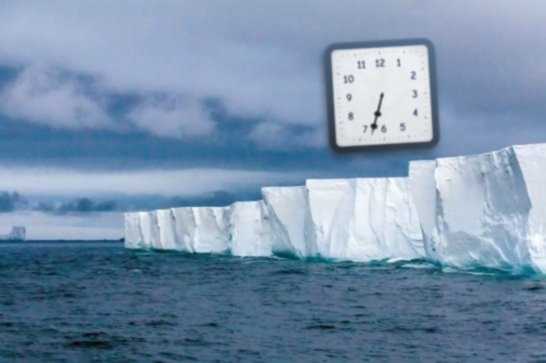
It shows 6 h 33 min
